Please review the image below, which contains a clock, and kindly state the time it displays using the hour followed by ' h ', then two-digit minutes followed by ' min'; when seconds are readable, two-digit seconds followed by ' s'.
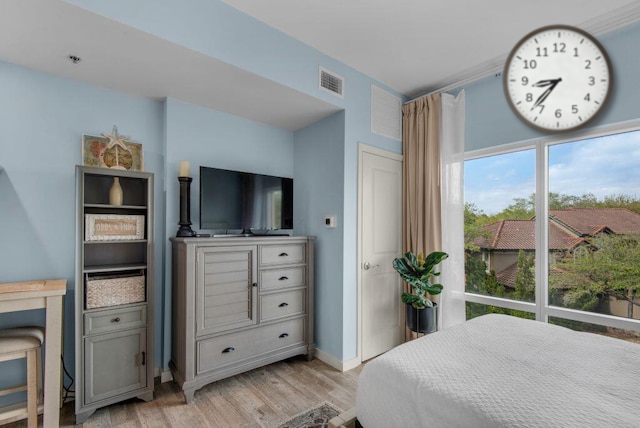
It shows 8 h 37 min
